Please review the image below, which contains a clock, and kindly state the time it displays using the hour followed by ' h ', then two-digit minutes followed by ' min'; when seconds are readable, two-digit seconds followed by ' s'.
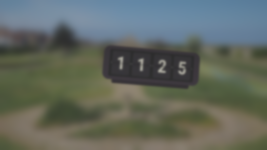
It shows 11 h 25 min
